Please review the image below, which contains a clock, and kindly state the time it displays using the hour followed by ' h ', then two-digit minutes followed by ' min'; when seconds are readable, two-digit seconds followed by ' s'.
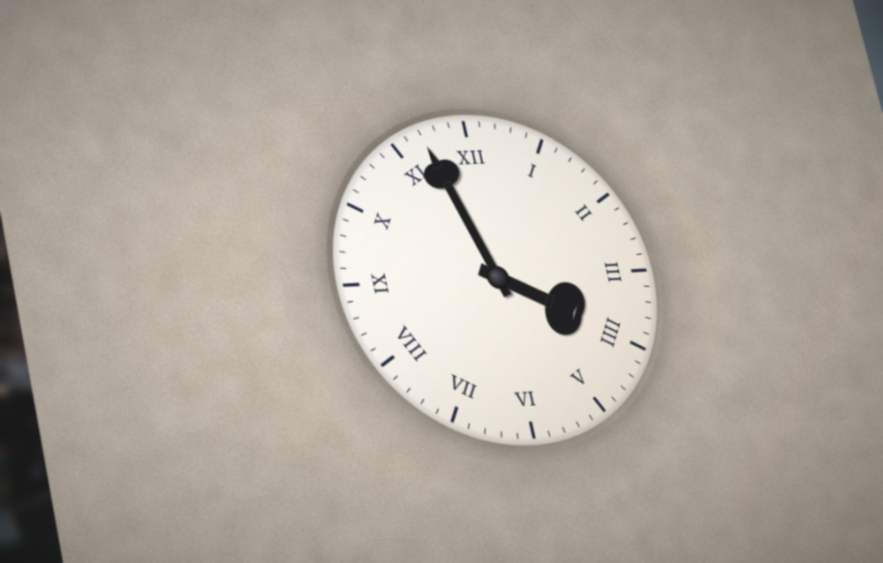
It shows 3 h 57 min
